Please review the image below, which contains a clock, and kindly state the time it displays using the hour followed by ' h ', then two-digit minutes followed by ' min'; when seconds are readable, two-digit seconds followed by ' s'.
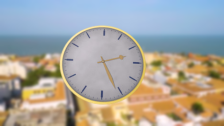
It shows 2 h 26 min
